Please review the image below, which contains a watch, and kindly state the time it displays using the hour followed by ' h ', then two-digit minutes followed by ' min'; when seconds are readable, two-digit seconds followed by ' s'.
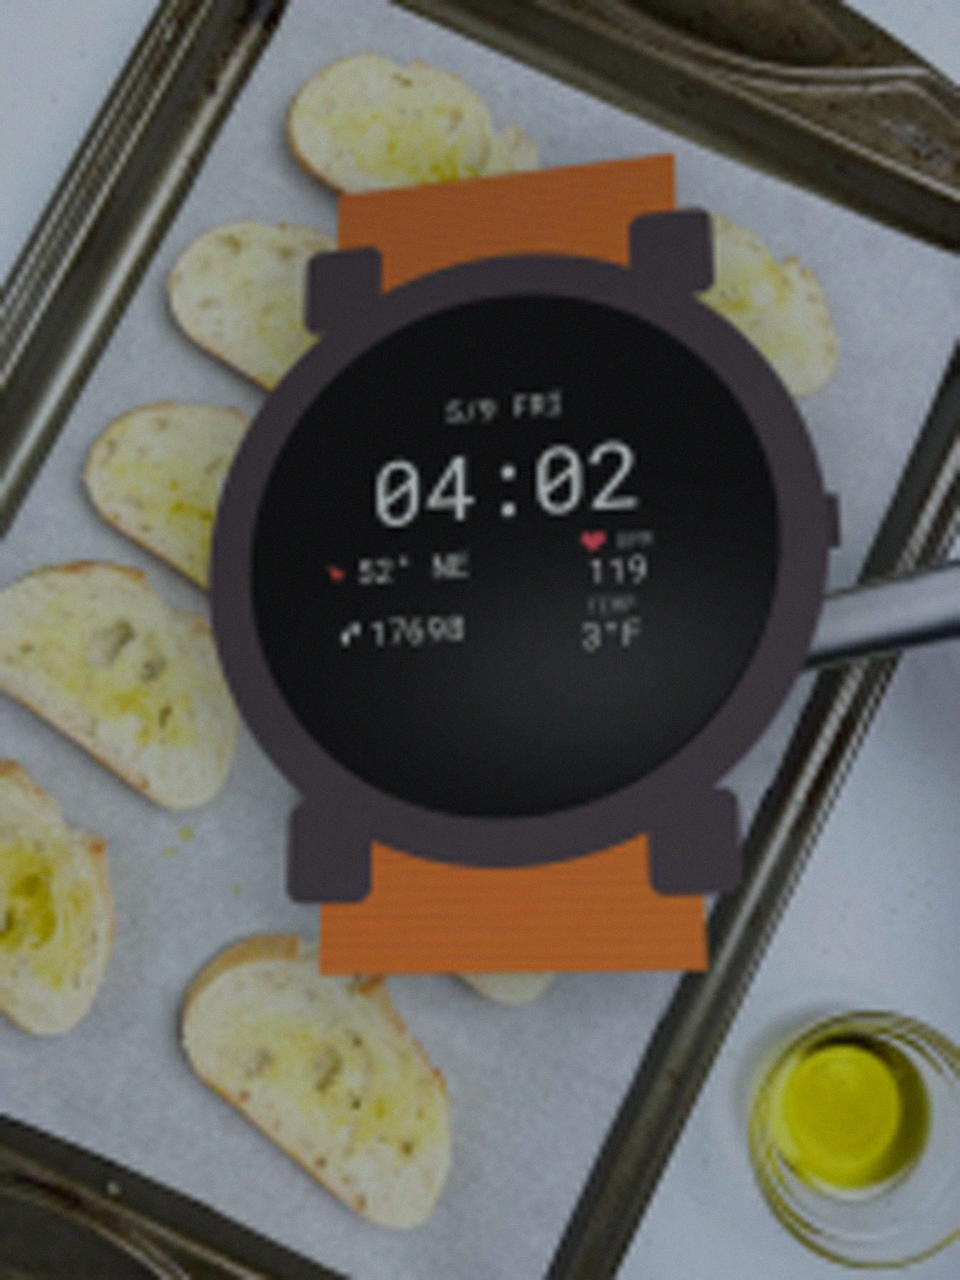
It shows 4 h 02 min
